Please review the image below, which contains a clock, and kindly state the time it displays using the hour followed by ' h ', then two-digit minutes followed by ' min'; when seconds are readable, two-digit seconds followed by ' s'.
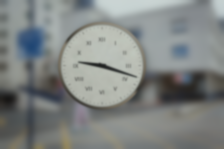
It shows 9 h 18 min
